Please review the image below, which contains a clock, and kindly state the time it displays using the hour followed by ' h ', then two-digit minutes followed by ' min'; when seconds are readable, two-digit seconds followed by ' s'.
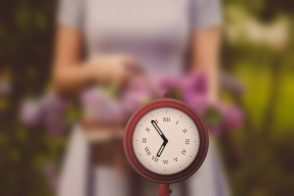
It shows 6 h 54 min
